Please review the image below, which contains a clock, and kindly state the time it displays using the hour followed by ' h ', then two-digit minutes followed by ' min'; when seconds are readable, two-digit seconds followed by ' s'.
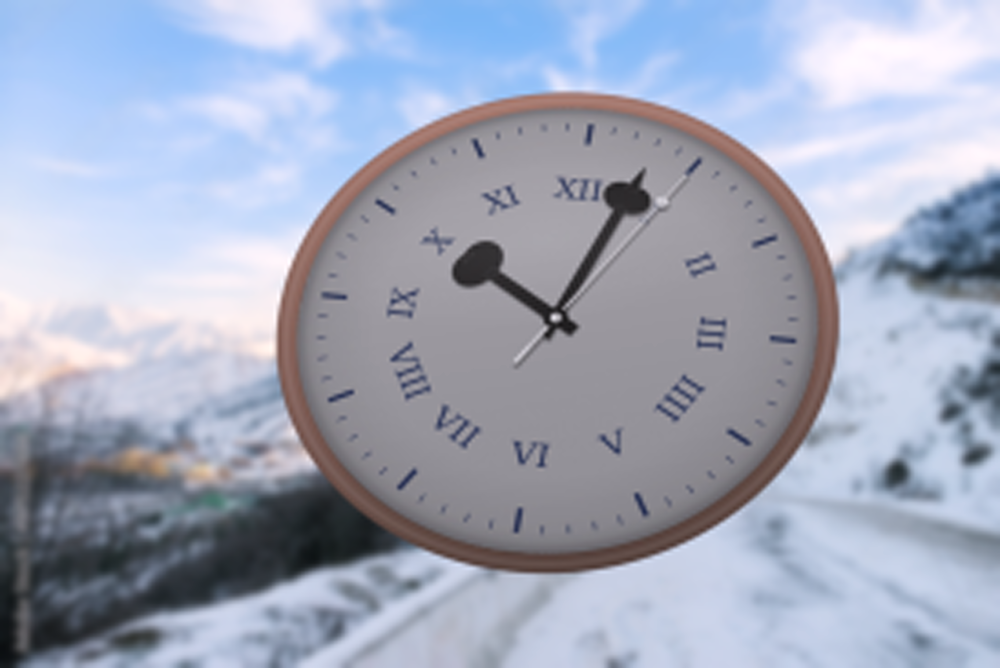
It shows 10 h 03 min 05 s
